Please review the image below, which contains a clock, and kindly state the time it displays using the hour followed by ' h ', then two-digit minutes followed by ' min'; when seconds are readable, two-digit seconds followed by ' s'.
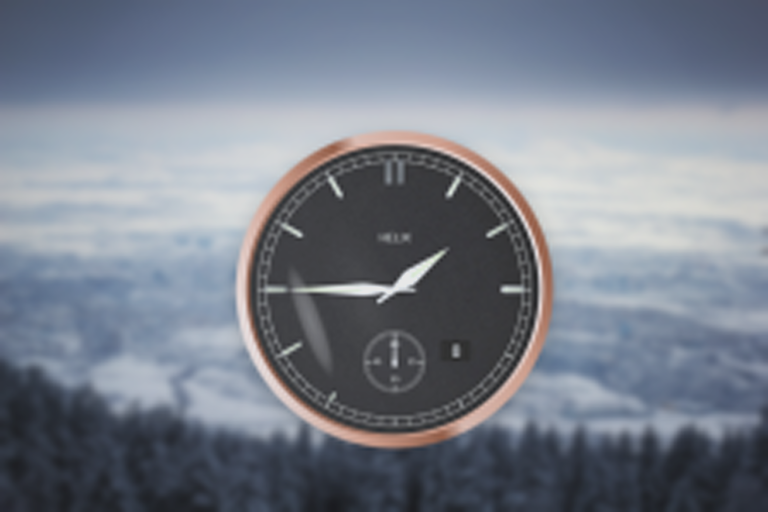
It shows 1 h 45 min
